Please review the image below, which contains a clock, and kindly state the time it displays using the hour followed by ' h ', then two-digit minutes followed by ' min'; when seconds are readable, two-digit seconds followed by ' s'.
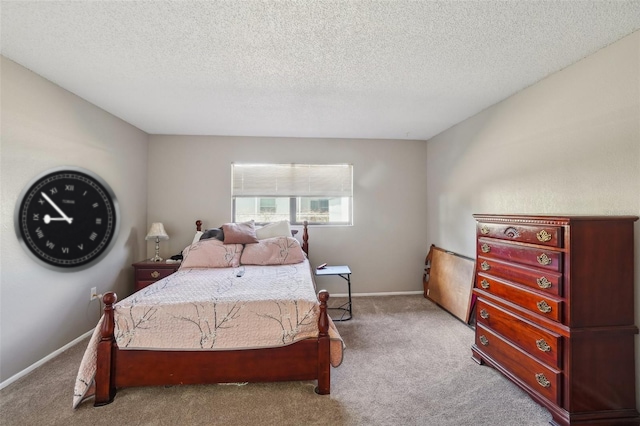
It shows 8 h 52 min
